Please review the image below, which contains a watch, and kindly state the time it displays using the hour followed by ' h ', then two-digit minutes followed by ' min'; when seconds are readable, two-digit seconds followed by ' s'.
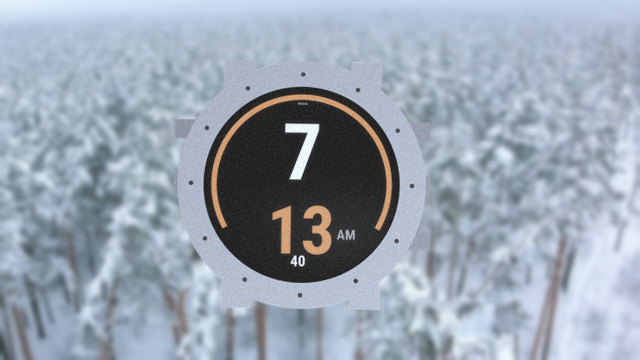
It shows 7 h 13 min 40 s
